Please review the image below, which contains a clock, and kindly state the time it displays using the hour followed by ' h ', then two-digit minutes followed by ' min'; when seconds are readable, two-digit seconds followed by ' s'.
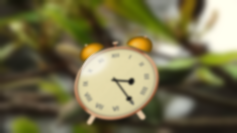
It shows 3 h 25 min
